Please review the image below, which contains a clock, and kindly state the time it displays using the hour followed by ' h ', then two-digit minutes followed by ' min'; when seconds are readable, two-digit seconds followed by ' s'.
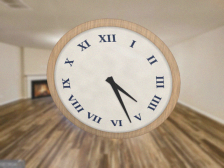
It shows 4 h 27 min
